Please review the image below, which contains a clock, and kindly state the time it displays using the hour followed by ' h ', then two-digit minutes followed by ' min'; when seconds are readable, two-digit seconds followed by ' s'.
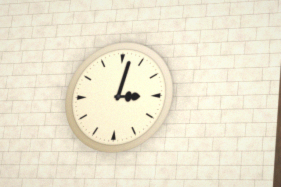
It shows 3 h 02 min
